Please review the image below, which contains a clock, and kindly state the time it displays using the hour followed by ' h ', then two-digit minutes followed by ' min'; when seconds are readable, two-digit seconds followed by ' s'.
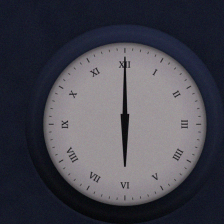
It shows 6 h 00 min
